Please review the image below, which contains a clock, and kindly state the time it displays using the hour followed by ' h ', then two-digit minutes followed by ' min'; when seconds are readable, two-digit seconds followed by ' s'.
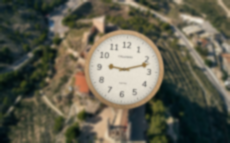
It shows 9 h 12 min
